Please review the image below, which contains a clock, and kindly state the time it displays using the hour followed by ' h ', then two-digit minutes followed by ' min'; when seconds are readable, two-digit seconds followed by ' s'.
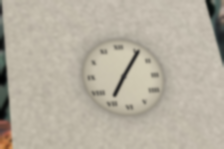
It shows 7 h 06 min
